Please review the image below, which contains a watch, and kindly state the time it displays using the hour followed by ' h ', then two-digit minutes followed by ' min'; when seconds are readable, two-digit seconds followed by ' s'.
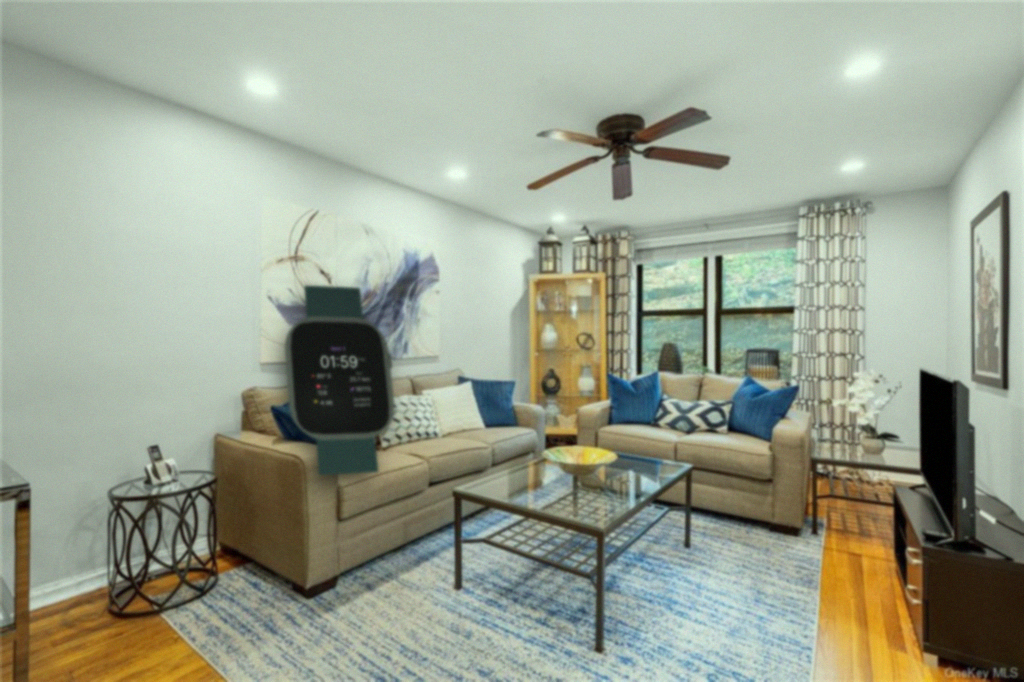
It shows 1 h 59 min
